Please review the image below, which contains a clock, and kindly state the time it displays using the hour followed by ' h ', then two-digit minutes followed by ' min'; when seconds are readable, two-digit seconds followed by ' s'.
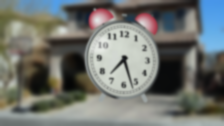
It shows 7 h 27 min
